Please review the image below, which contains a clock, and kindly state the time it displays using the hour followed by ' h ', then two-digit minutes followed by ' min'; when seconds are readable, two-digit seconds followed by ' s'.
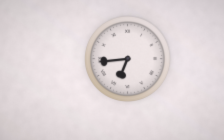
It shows 6 h 44 min
